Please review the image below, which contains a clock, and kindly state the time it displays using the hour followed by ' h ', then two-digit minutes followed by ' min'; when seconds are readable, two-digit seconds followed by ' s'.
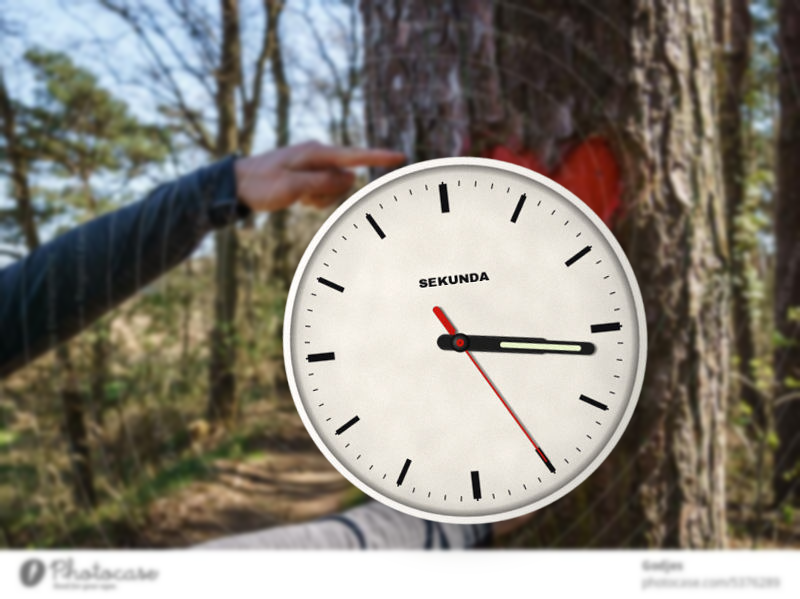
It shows 3 h 16 min 25 s
